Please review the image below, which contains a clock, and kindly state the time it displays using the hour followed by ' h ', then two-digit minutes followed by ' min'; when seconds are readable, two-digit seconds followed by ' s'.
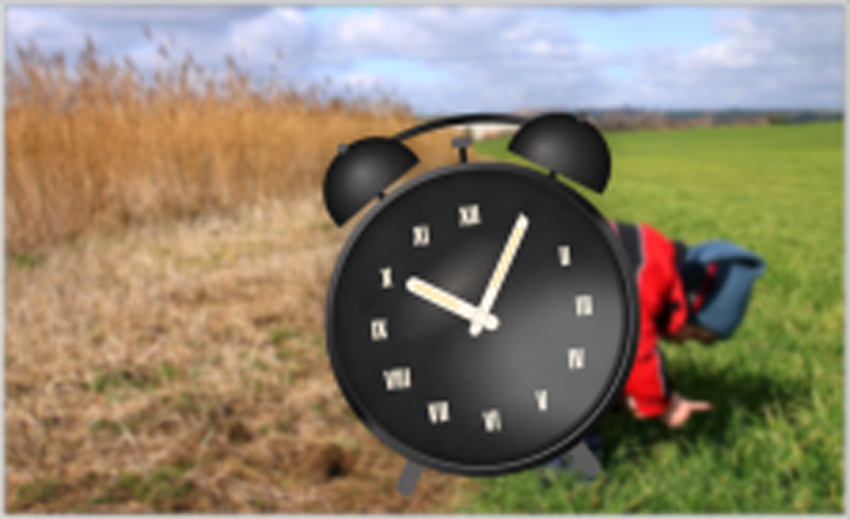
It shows 10 h 05 min
